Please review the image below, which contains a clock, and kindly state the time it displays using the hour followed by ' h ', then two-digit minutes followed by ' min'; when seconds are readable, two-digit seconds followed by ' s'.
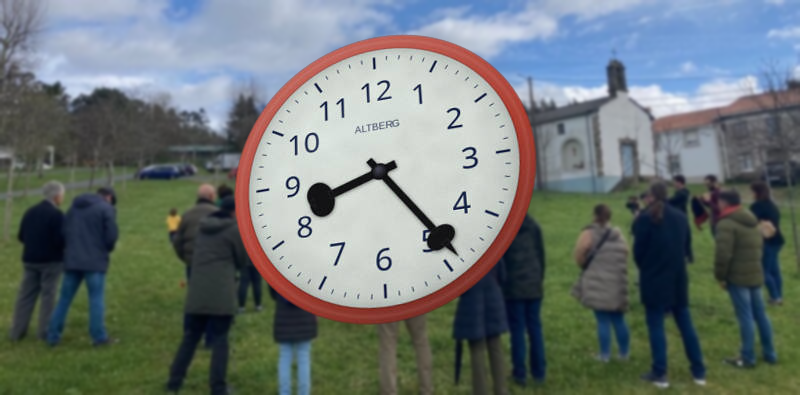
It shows 8 h 24 min
